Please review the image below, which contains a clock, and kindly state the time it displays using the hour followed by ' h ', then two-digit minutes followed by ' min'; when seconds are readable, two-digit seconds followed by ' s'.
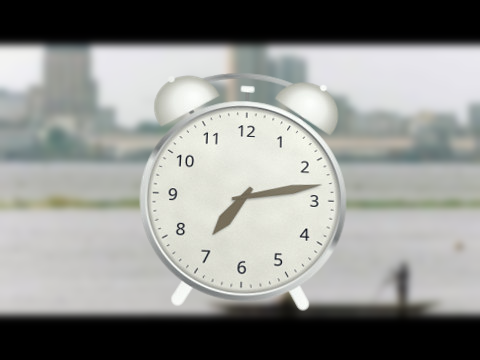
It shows 7 h 13 min
